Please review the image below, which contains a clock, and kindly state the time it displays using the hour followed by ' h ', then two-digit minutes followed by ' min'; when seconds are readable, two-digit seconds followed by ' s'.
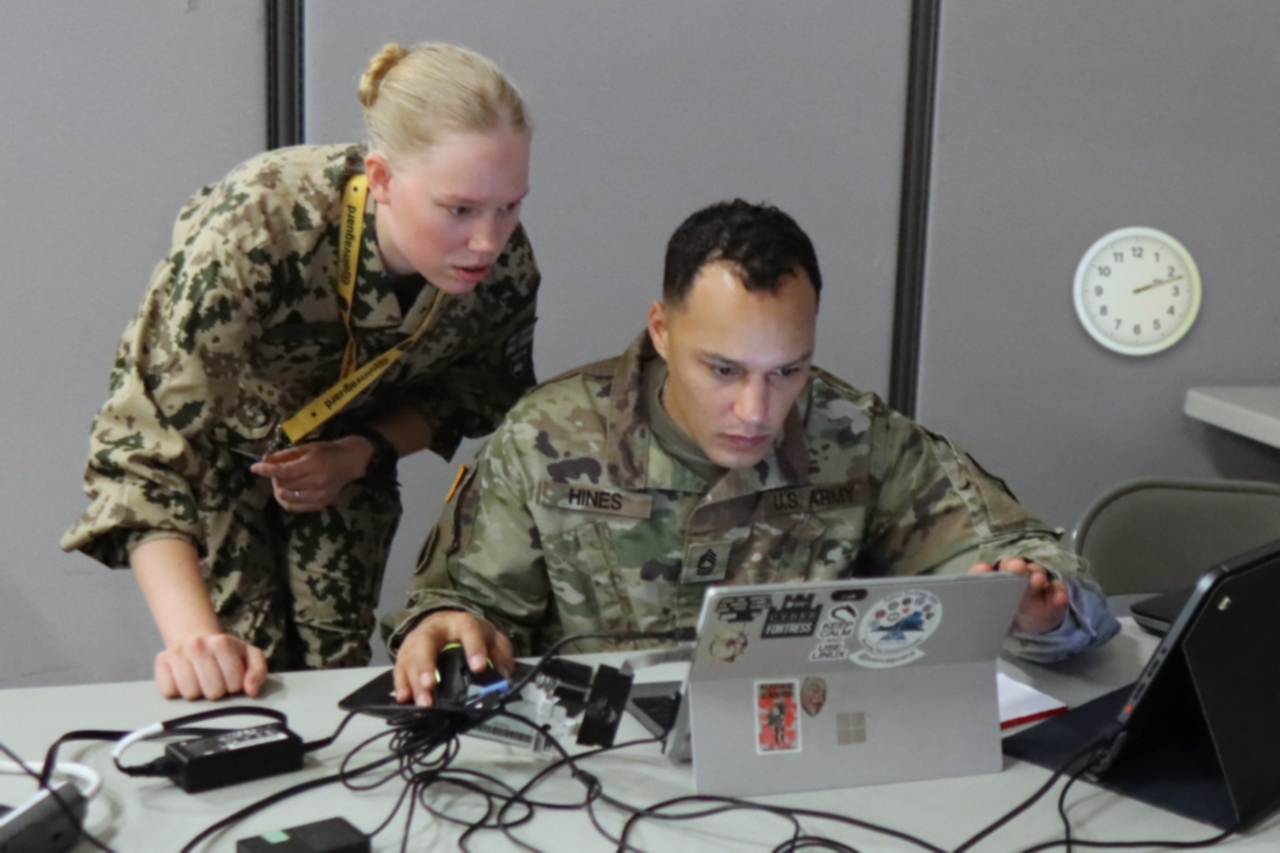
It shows 2 h 12 min
